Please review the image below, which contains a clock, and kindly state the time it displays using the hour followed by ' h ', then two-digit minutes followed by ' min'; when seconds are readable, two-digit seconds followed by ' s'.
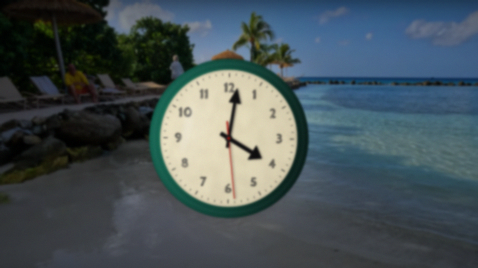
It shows 4 h 01 min 29 s
